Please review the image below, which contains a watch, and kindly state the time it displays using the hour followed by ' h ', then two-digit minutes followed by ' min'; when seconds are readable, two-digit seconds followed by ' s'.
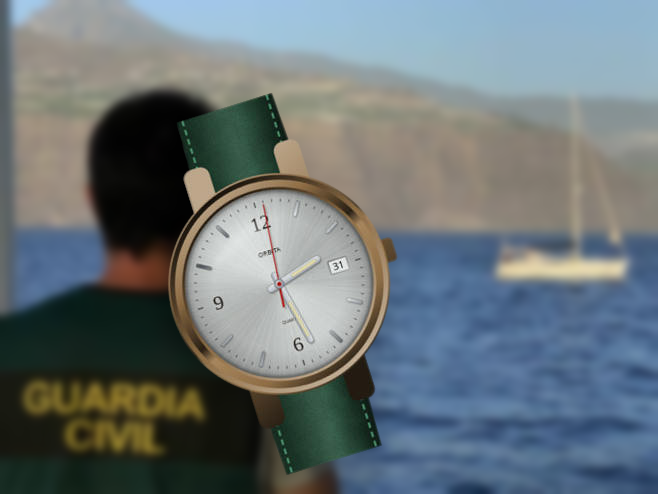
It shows 2 h 28 min 01 s
